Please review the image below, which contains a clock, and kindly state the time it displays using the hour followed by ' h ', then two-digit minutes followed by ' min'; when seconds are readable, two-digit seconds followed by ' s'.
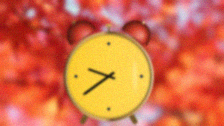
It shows 9 h 39 min
